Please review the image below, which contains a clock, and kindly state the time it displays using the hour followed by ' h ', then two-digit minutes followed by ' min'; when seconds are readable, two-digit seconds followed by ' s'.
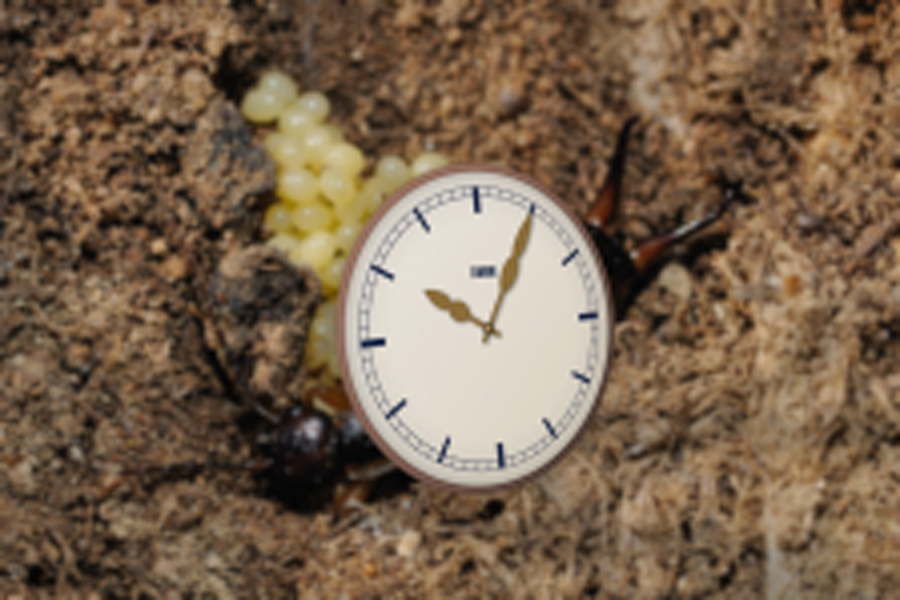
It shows 10 h 05 min
